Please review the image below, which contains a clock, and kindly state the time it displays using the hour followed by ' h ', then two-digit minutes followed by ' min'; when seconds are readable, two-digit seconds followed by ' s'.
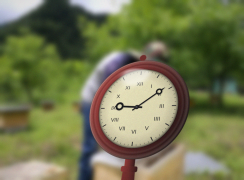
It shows 9 h 09 min
